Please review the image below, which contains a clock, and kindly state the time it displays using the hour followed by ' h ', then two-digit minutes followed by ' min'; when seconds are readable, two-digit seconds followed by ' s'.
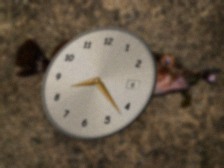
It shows 8 h 22 min
